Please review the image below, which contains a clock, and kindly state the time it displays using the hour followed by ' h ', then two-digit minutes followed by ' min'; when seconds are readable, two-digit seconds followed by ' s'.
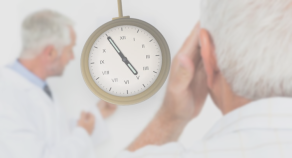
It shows 4 h 55 min
